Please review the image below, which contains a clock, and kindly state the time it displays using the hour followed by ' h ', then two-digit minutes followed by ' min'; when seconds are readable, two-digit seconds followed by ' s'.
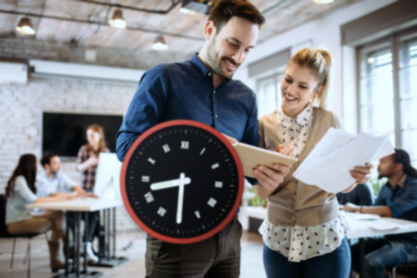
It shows 8 h 30 min
